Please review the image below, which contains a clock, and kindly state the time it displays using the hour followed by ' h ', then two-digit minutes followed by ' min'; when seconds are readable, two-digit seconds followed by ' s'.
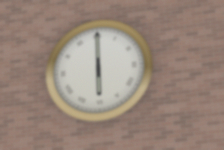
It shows 6 h 00 min
